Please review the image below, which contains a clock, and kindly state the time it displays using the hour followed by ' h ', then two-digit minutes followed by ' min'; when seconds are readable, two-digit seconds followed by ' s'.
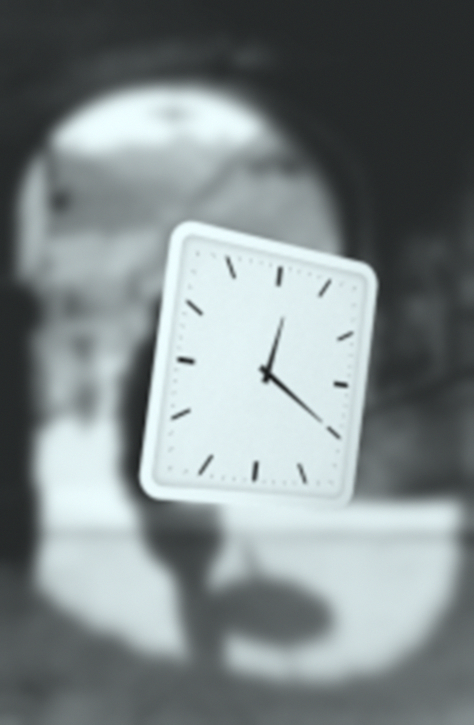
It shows 12 h 20 min
